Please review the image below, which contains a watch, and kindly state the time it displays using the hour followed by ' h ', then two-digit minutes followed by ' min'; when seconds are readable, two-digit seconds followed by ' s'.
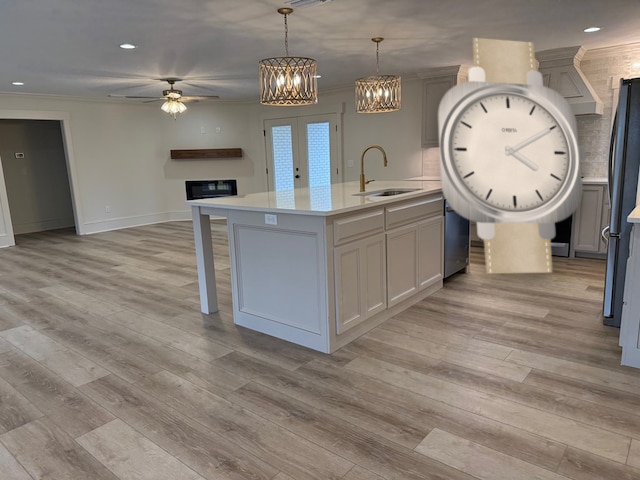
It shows 4 h 10 min
